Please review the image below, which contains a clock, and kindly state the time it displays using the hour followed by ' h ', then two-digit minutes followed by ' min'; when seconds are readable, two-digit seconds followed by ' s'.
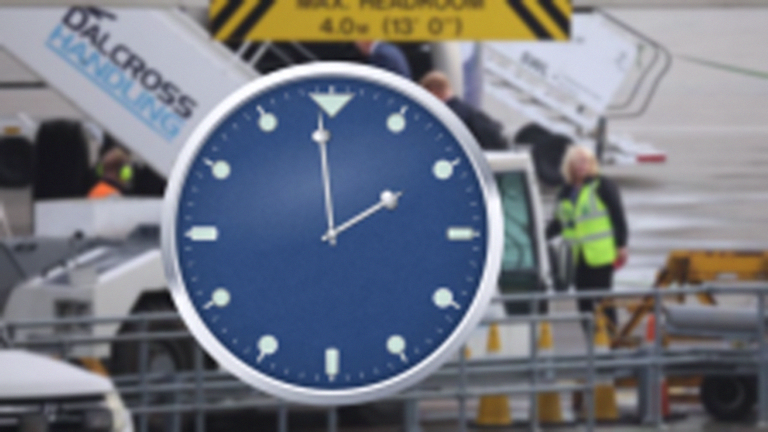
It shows 1 h 59 min
